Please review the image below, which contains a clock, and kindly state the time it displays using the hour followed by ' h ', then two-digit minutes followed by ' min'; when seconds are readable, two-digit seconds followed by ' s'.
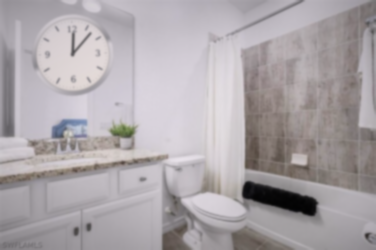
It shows 12 h 07 min
